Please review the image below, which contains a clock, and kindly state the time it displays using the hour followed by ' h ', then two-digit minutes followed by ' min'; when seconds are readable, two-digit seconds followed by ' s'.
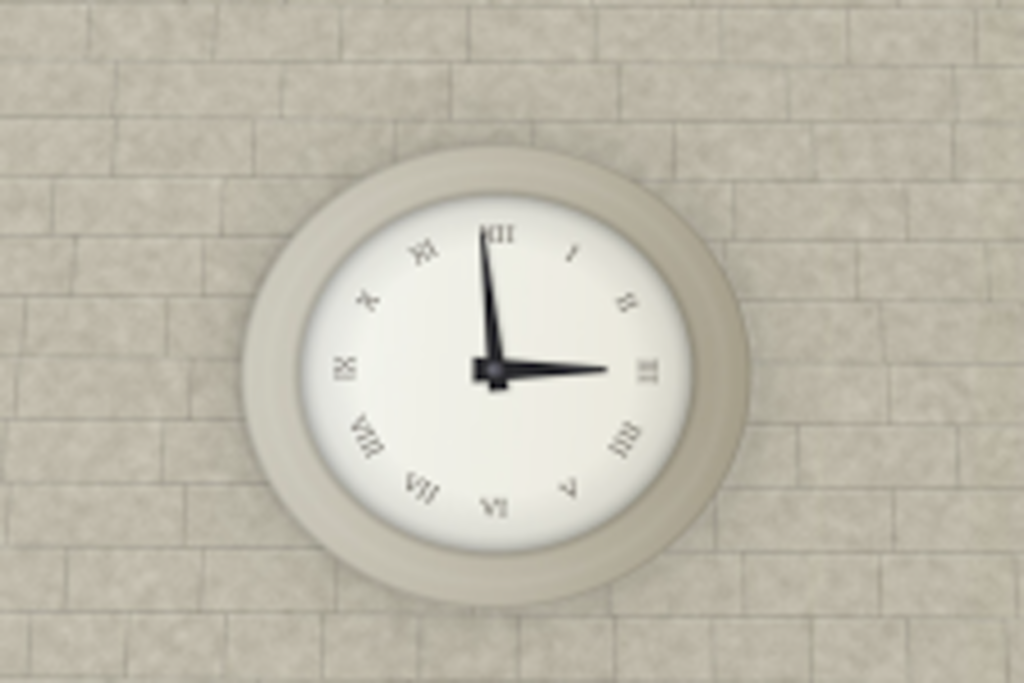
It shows 2 h 59 min
